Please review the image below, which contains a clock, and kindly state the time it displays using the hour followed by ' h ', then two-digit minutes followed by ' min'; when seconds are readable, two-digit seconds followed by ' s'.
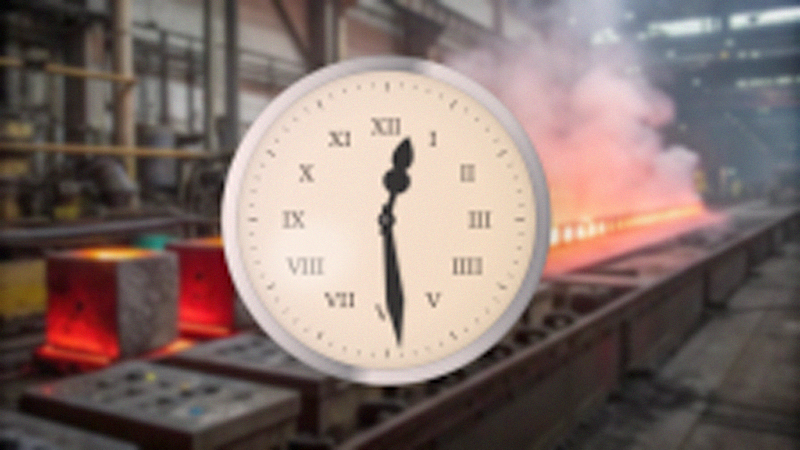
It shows 12 h 29 min
